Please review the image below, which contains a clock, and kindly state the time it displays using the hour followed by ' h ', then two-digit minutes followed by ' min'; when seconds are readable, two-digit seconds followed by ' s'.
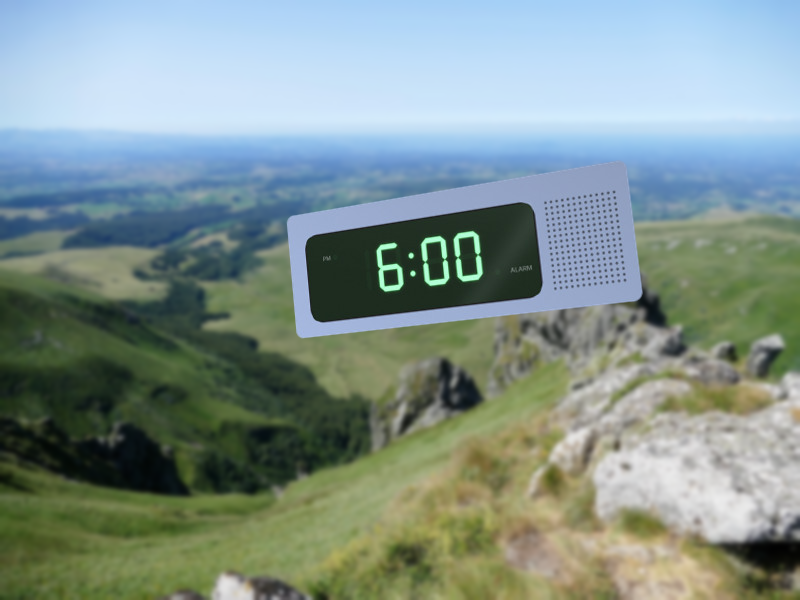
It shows 6 h 00 min
